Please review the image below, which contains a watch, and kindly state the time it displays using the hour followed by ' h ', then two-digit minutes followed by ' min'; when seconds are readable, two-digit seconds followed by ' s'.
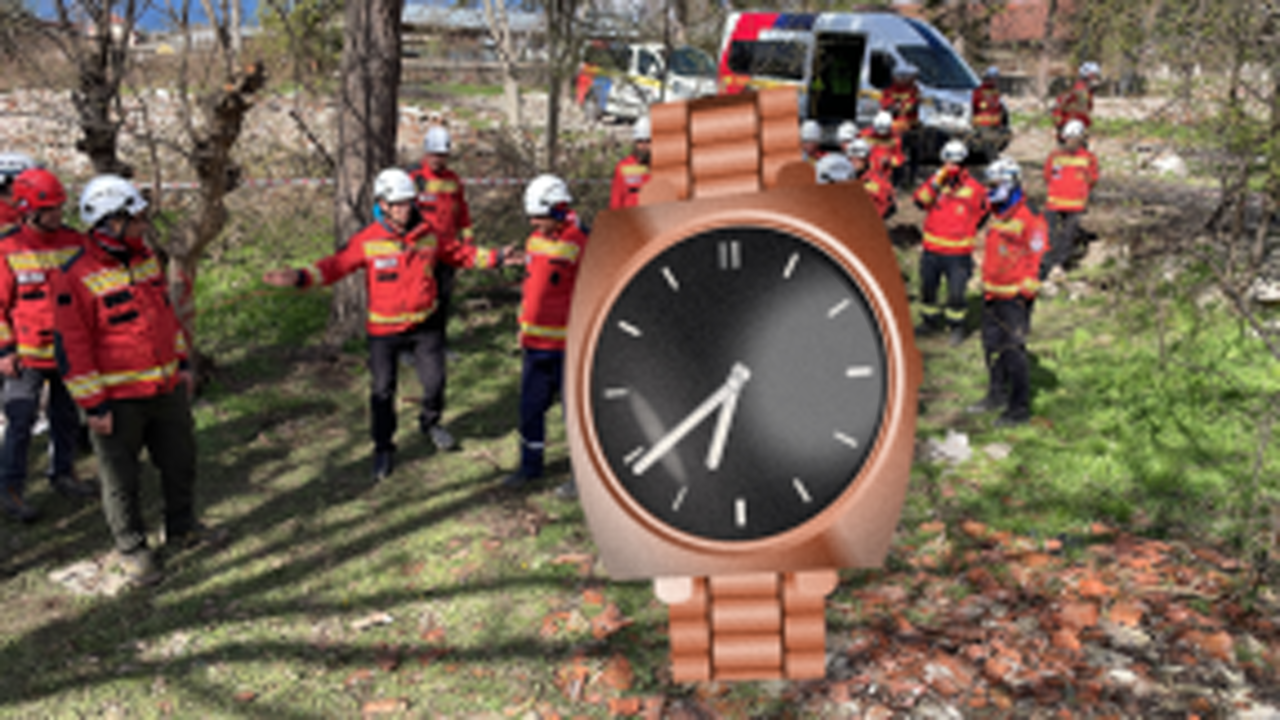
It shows 6 h 39 min
